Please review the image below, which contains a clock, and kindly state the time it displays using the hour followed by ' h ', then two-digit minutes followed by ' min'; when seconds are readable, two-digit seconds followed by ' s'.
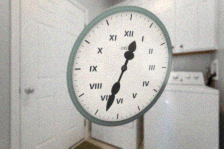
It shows 12 h 33 min
